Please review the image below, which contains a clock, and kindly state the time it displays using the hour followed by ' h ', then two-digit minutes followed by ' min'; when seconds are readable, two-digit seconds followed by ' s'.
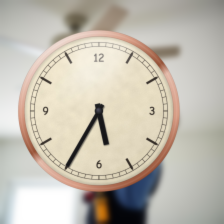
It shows 5 h 35 min
